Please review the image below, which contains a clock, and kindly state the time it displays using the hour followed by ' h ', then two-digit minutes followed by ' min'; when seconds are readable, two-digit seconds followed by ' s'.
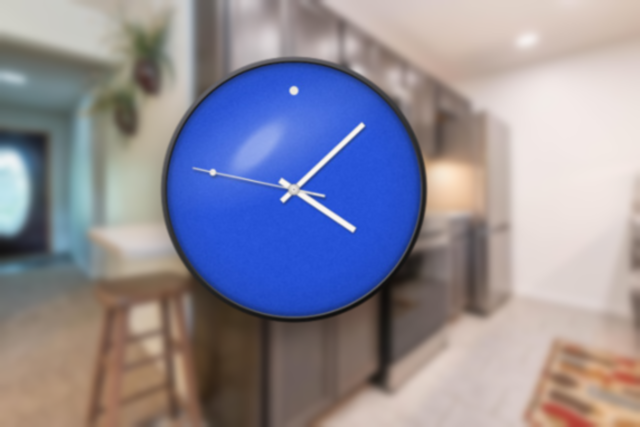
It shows 4 h 07 min 47 s
